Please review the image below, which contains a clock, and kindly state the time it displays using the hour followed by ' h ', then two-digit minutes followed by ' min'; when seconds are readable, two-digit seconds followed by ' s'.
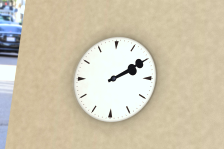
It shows 2 h 10 min
